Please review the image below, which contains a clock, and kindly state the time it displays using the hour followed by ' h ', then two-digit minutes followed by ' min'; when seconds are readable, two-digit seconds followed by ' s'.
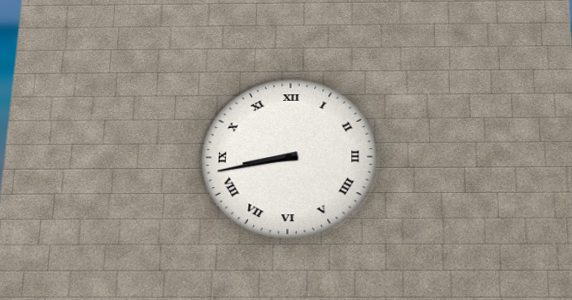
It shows 8 h 43 min
